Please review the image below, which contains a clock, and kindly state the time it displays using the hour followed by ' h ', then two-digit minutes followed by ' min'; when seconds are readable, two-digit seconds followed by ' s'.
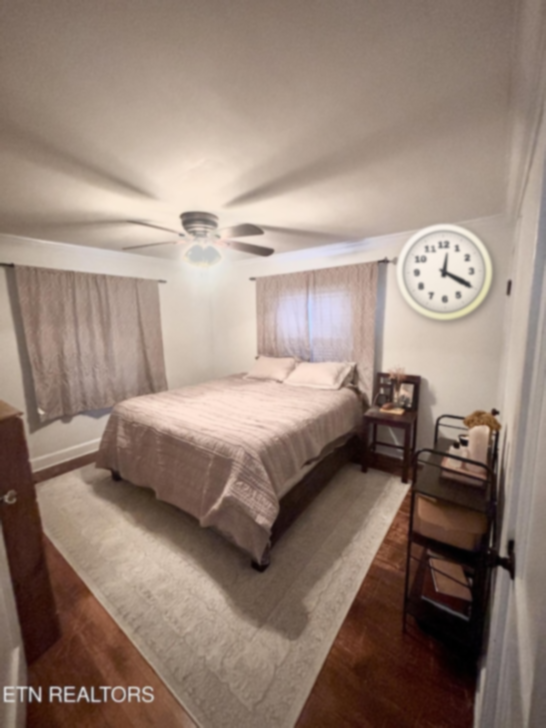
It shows 12 h 20 min
